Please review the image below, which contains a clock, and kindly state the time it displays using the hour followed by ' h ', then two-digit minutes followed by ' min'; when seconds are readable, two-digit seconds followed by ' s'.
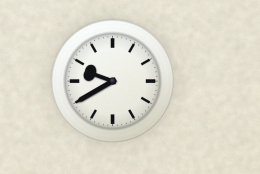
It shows 9 h 40 min
